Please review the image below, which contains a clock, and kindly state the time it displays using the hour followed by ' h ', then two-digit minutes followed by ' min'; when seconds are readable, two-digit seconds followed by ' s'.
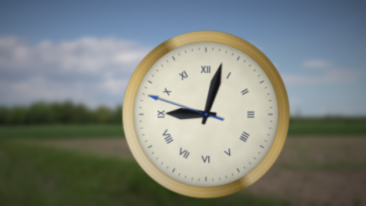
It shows 9 h 02 min 48 s
